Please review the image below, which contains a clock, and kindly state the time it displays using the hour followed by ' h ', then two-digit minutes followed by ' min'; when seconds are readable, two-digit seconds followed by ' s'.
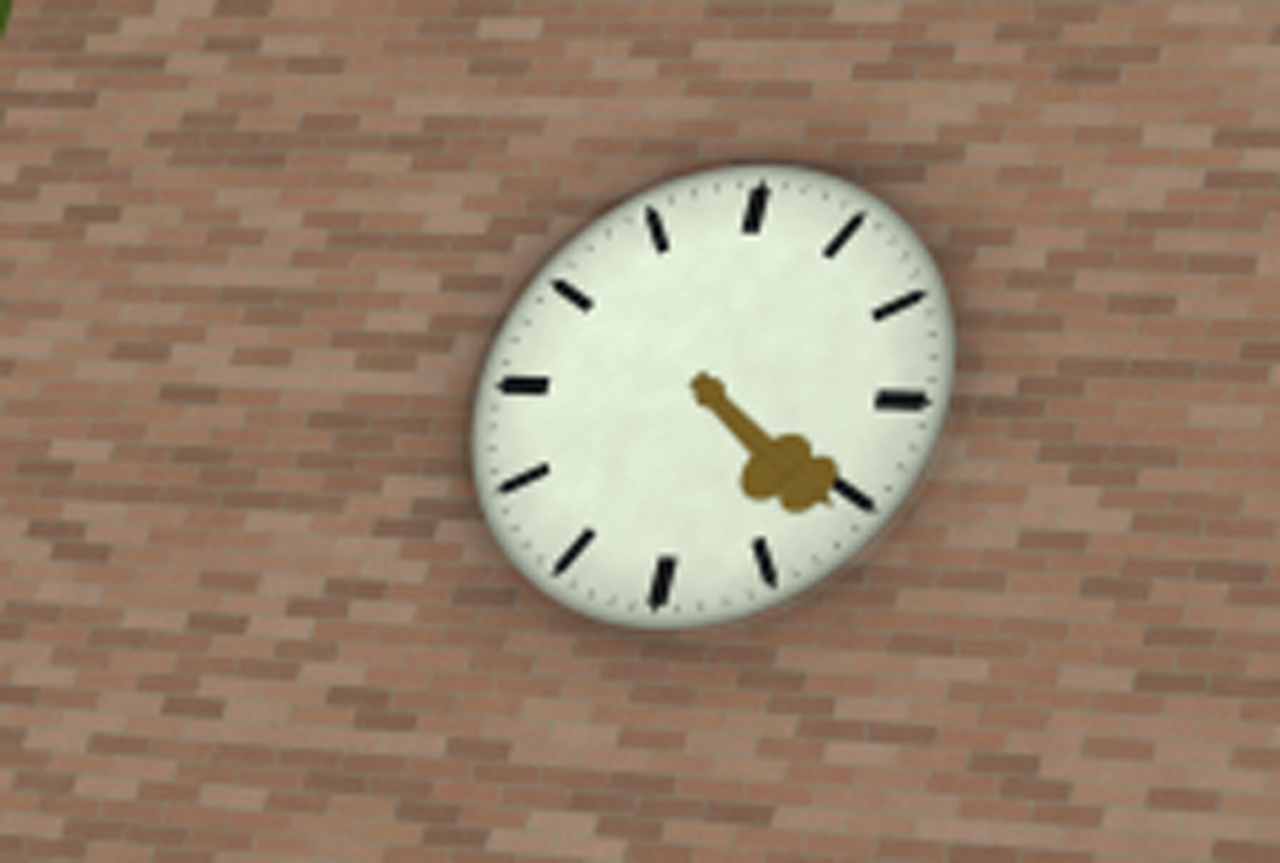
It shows 4 h 21 min
